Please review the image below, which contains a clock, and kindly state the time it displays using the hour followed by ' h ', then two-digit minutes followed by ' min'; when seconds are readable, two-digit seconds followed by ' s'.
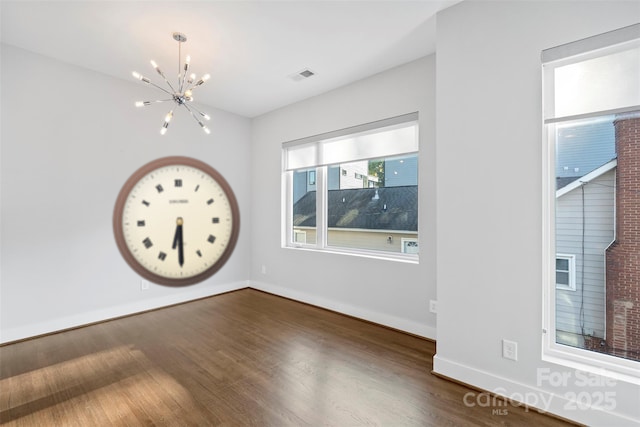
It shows 6 h 30 min
